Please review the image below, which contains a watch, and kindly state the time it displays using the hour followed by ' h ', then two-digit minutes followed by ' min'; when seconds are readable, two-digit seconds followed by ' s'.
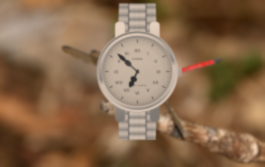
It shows 6 h 52 min
